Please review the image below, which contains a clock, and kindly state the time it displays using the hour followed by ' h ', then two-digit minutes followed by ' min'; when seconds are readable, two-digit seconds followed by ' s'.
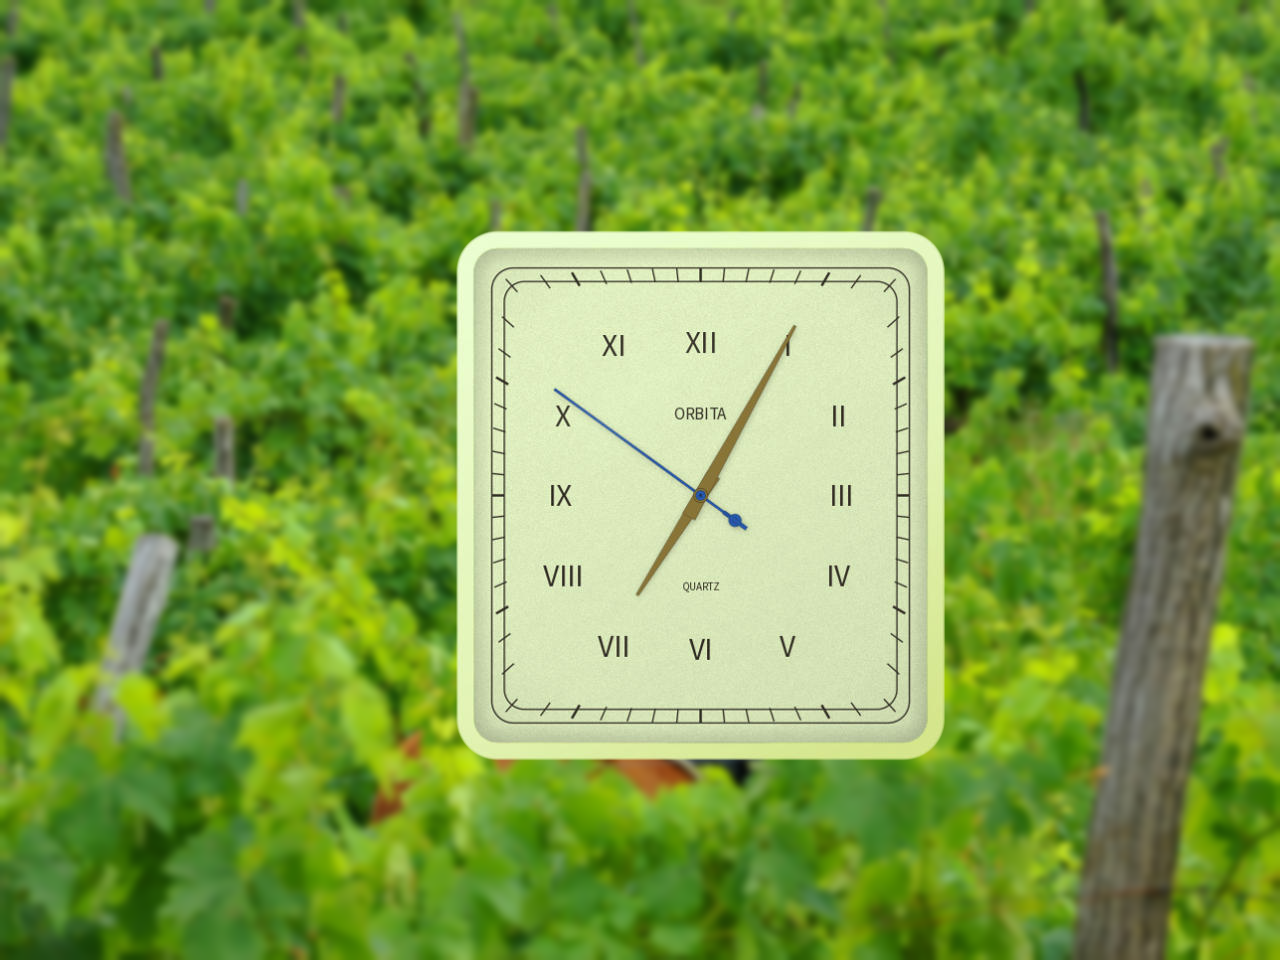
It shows 7 h 04 min 51 s
